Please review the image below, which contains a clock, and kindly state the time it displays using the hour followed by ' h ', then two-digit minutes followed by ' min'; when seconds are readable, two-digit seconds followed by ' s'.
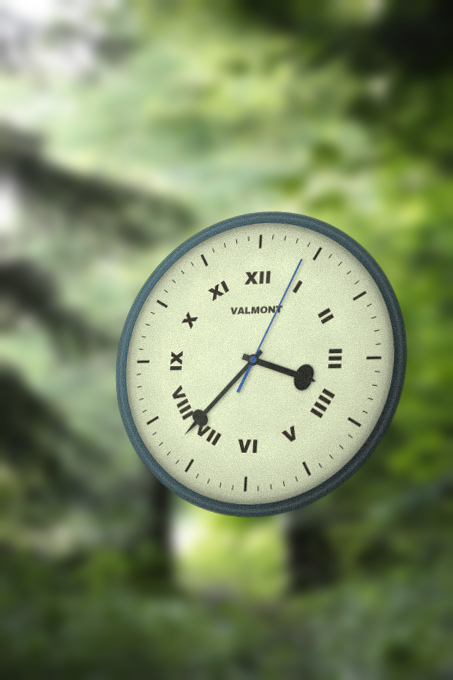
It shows 3 h 37 min 04 s
